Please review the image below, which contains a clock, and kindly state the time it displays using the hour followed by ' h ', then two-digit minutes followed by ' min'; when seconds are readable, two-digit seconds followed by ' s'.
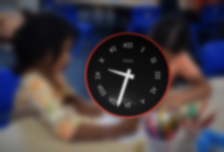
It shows 9 h 33 min
